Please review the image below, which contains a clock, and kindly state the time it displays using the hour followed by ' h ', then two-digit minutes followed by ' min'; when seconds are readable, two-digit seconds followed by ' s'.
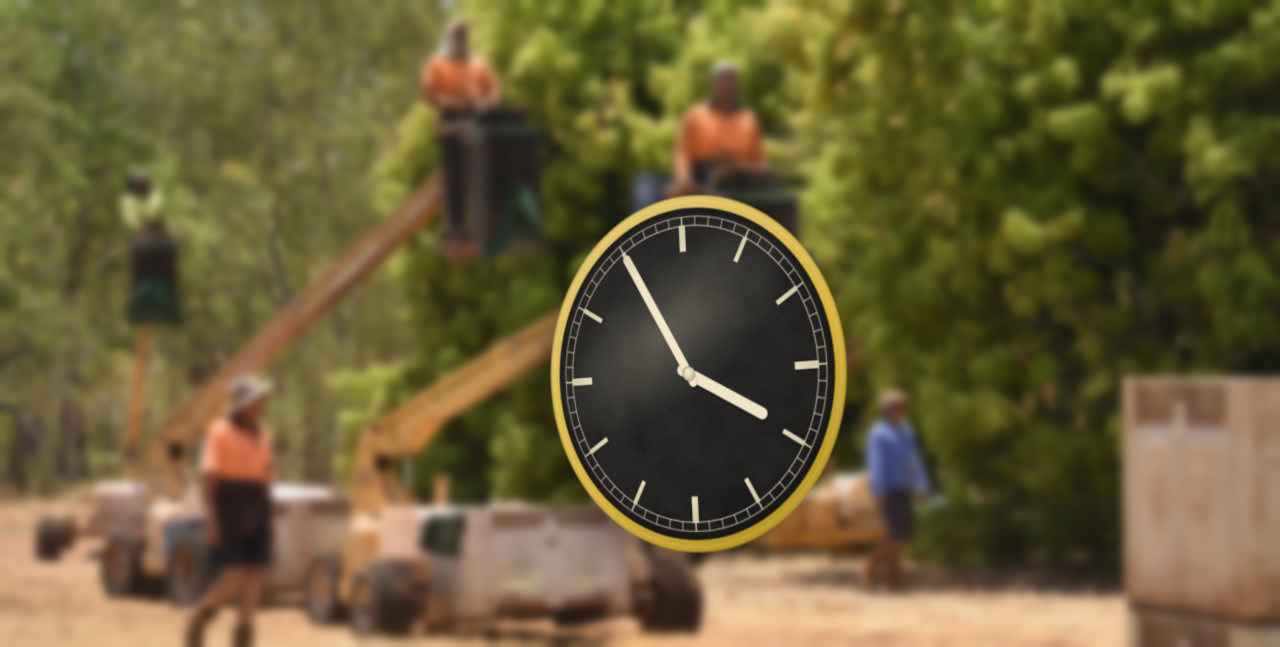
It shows 3 h 55 min
